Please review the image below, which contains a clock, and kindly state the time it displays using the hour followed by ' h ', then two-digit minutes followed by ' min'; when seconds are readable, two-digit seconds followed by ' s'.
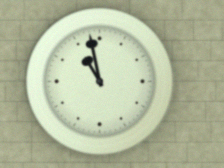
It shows 10 h 58 min
